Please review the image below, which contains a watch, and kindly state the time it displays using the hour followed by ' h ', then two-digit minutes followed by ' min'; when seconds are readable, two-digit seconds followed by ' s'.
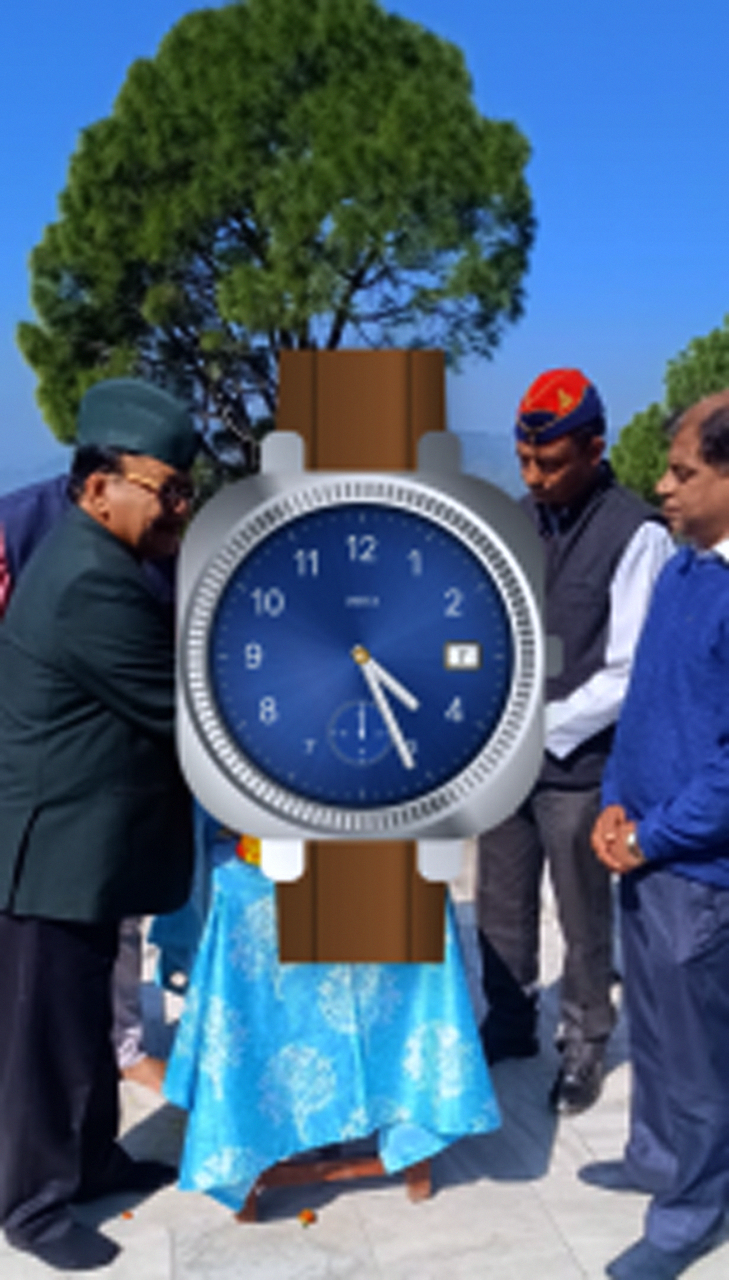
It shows 4 h 26 min
